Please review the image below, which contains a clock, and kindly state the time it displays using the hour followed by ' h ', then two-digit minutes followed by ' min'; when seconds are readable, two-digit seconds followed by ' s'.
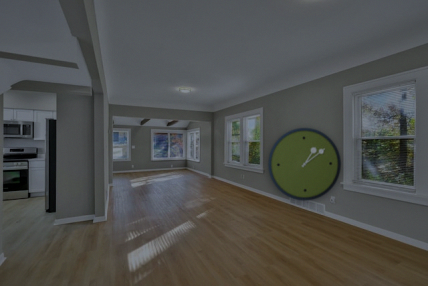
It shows 1 h 09 min
